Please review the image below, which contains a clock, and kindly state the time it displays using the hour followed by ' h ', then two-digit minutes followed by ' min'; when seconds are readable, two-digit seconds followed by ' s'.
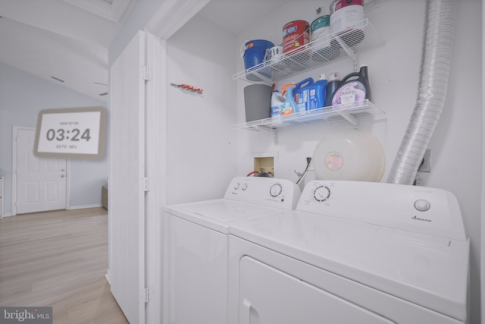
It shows 3 h 24 min
